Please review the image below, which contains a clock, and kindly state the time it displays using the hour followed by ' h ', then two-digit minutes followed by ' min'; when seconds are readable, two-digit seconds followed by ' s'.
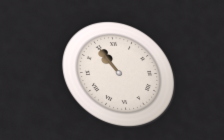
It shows 10 h 55 min
